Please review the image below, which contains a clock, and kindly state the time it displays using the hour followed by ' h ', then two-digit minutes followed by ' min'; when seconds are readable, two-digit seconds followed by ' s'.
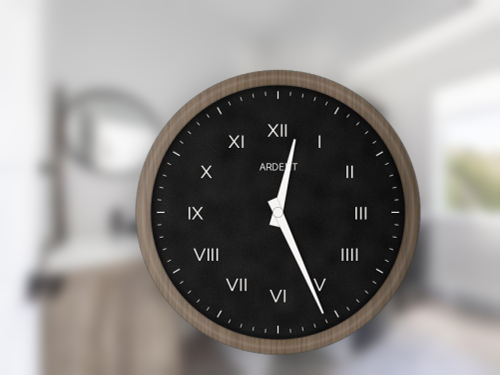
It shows 12 h 26 min
